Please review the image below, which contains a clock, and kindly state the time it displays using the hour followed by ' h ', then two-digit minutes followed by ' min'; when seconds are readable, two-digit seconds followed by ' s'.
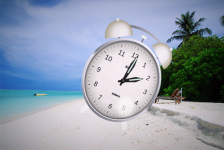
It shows 2 h 01 min
